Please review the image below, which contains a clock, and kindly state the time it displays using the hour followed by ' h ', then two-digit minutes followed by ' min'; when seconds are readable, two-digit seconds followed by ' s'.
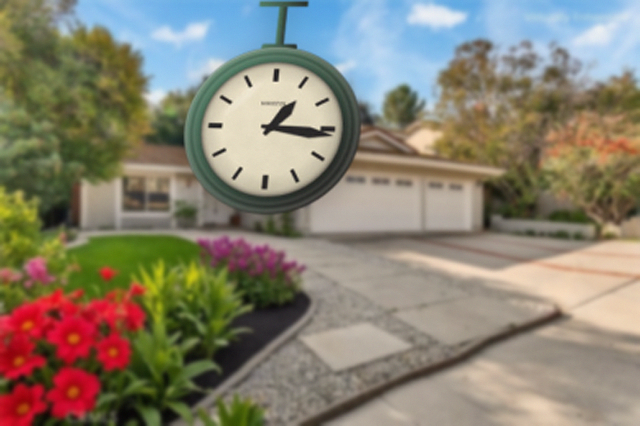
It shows 1 h 16 min
